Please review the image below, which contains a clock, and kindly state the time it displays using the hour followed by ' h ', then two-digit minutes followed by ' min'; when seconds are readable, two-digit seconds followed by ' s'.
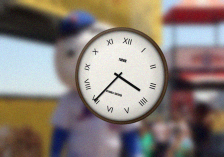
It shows 3 h 35 min
